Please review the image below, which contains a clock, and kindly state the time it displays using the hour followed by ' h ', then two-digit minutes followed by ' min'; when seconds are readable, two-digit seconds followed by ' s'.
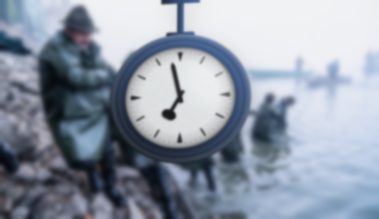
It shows 6 h 58 min
